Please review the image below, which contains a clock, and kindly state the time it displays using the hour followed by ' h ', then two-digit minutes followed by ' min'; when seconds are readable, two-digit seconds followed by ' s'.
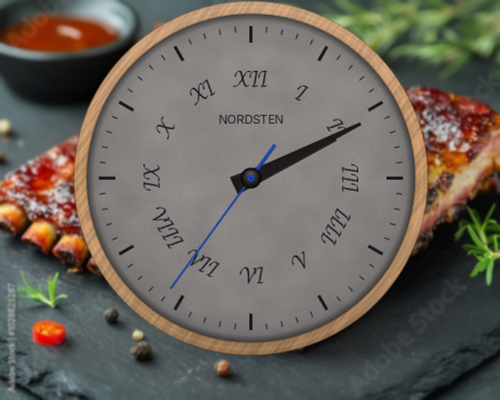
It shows 2 h 10 min 36 s
